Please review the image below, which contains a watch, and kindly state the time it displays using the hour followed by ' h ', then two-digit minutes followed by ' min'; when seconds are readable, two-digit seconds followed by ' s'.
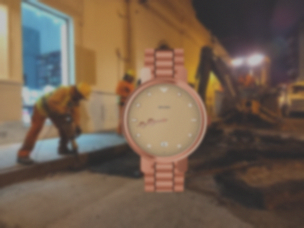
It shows 8 h 43 min
